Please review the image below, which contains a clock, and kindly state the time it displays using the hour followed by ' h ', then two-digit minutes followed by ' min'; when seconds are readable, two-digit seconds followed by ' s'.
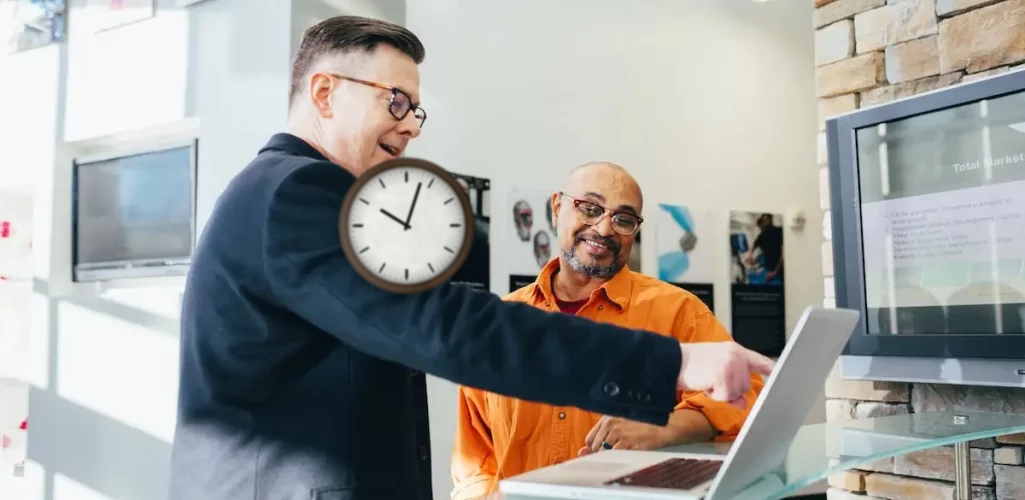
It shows 10 h 03 min
